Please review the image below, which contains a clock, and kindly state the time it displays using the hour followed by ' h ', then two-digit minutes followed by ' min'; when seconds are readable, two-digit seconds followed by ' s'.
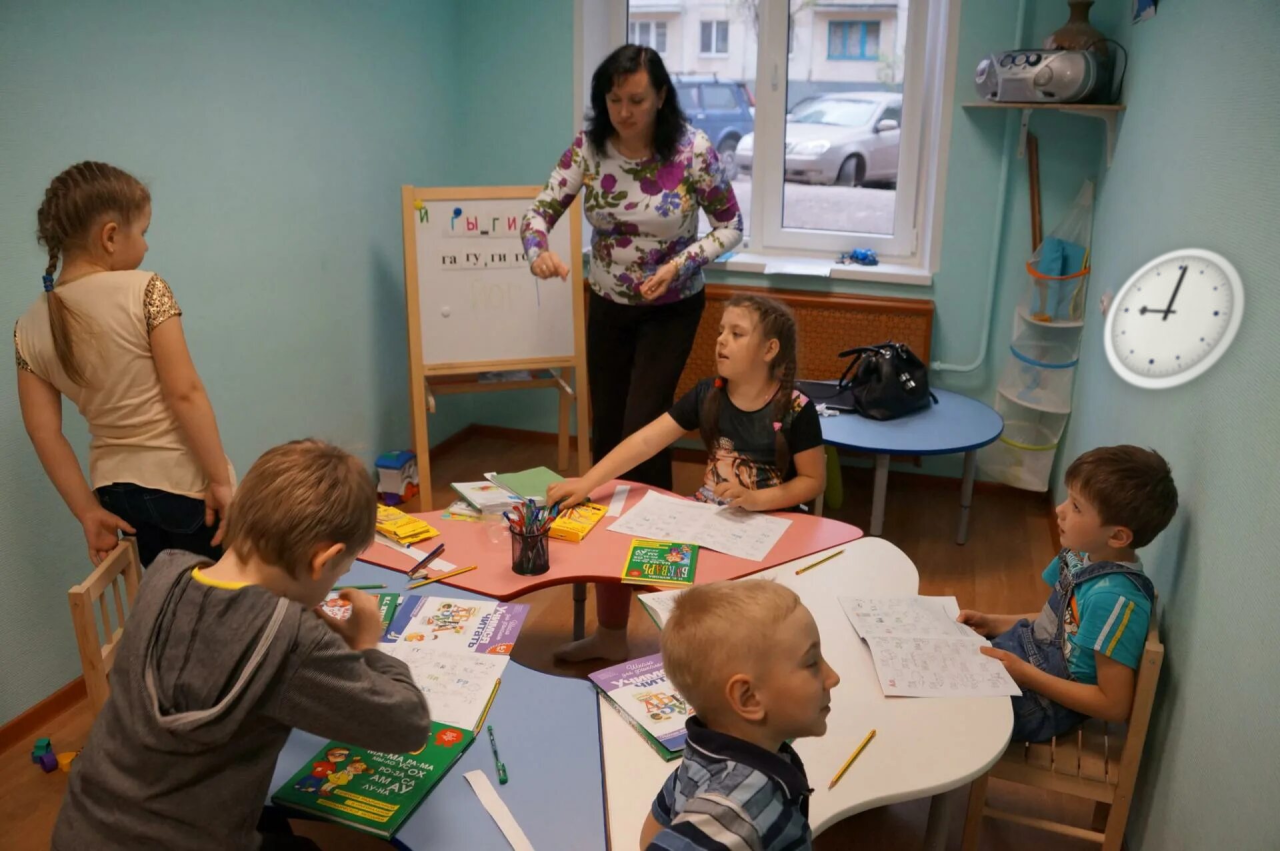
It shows 9 h 01 min
